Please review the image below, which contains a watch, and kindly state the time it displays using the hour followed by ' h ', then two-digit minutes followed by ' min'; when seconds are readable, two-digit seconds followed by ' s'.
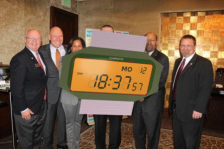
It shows 18 h 37 min 57 s
